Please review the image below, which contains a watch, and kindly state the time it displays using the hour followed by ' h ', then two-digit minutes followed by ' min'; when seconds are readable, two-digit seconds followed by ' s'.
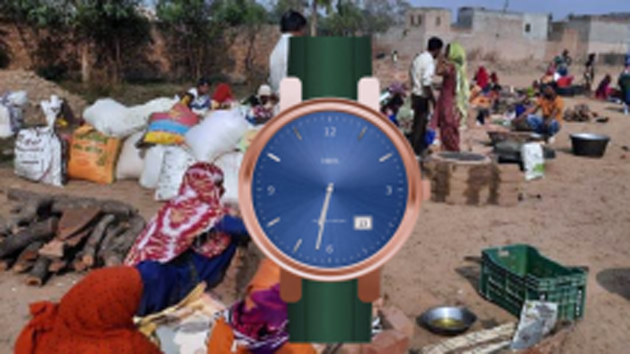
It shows 6 h 32 min
